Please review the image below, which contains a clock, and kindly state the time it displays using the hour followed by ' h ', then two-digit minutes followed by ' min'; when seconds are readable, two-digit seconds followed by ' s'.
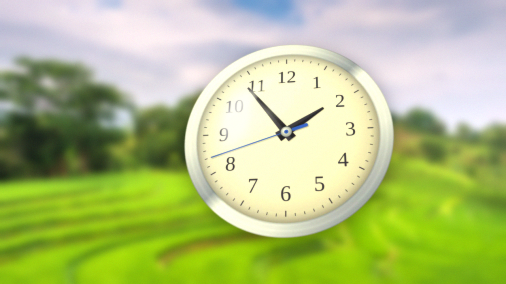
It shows 1 h 53 min 42 s
